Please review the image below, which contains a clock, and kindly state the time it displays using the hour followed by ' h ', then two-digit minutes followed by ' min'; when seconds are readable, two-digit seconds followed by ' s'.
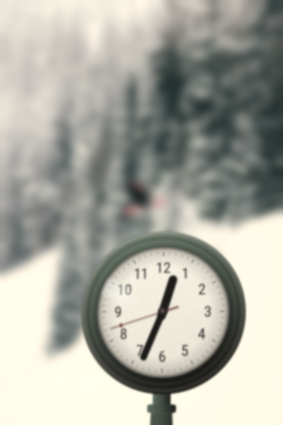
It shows 12 h 33 min 42 s
